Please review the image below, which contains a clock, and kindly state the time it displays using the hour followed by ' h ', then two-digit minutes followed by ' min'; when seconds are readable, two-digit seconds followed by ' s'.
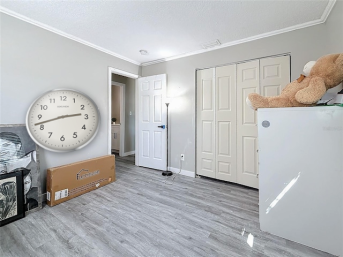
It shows 2 h 42 min
